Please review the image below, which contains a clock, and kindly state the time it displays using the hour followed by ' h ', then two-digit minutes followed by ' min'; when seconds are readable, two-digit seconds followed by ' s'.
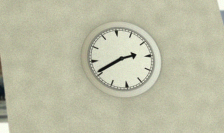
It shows 2 h 41 min
